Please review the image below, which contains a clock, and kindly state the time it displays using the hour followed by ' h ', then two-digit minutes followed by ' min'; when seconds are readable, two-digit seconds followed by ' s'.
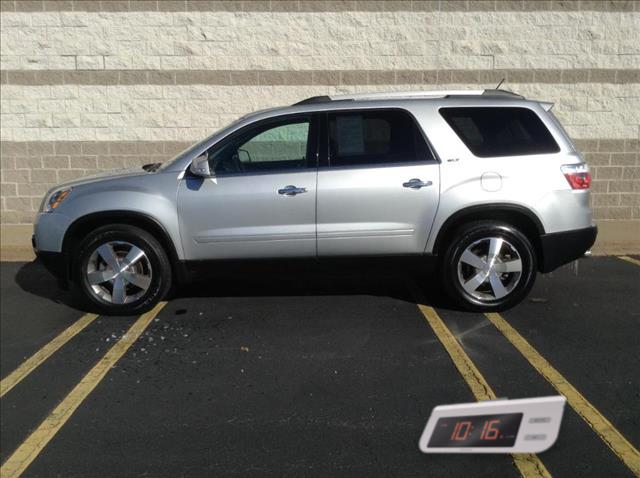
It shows 10 h 16 min
